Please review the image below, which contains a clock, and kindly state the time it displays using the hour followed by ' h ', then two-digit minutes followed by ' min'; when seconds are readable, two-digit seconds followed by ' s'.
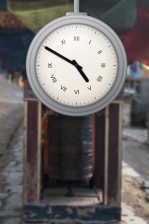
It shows 4 h 50 min
